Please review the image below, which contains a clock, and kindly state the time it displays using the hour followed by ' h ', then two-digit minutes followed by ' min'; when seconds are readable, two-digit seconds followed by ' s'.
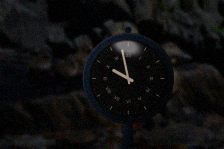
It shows 9 h 58 min
